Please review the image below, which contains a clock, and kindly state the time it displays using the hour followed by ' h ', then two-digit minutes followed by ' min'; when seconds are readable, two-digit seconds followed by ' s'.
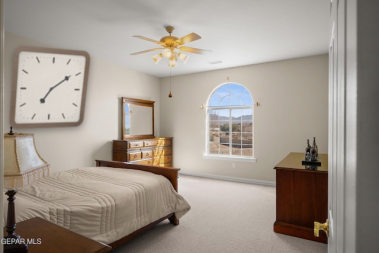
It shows 7 h 09 min
